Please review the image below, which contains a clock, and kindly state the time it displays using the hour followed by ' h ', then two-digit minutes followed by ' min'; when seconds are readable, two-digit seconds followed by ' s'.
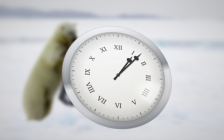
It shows 1 h 07 min
